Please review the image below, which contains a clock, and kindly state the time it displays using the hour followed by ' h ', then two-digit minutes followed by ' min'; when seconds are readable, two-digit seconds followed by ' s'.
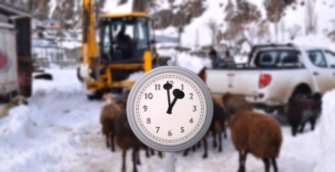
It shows 12 h 59 min
